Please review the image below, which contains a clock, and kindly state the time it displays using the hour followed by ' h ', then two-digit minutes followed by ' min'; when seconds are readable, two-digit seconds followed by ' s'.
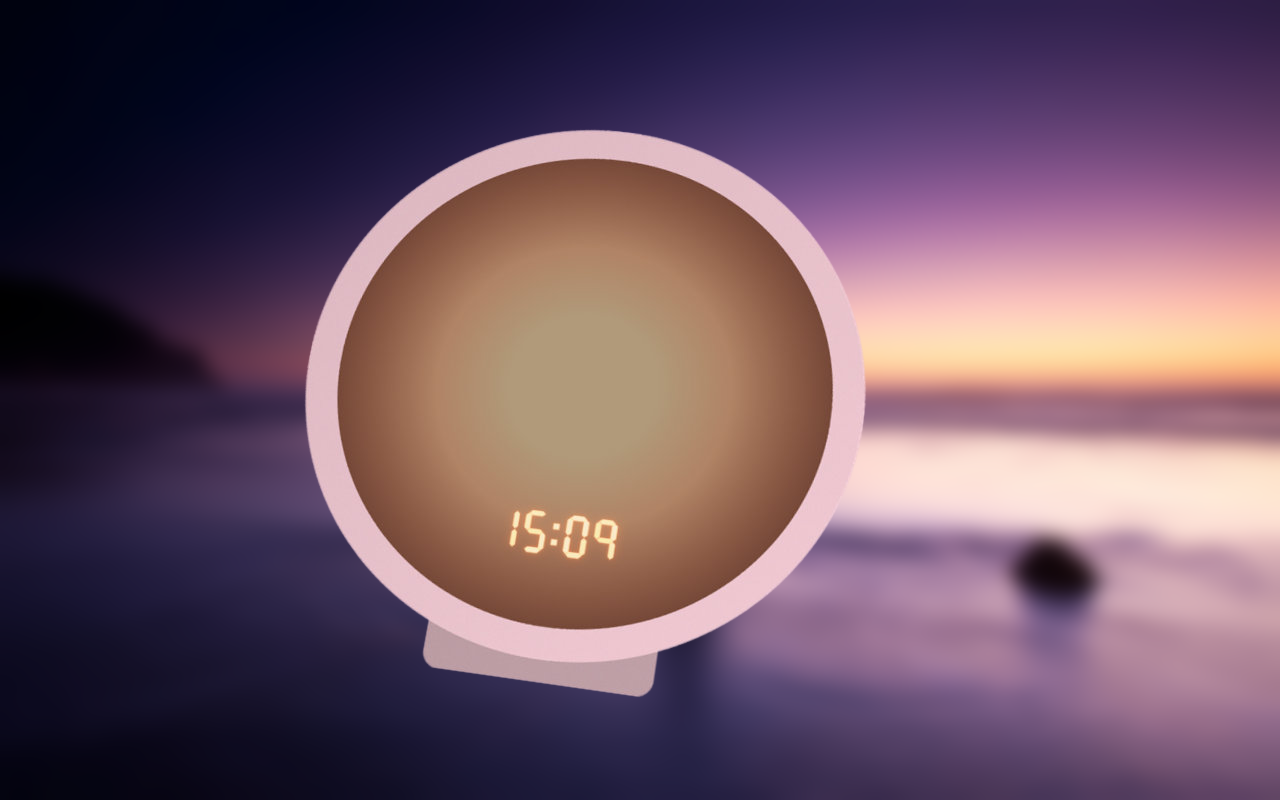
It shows 15 h 09 min
